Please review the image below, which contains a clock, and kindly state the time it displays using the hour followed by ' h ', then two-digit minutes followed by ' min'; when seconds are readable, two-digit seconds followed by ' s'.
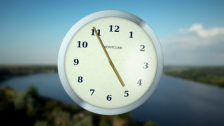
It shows 4 h 55 min
